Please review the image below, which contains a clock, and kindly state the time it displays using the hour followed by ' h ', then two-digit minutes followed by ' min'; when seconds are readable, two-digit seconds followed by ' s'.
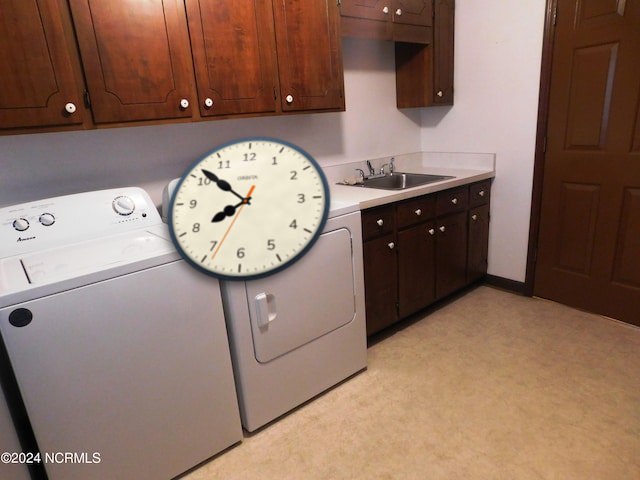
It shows 7 h 51 min 34 s
